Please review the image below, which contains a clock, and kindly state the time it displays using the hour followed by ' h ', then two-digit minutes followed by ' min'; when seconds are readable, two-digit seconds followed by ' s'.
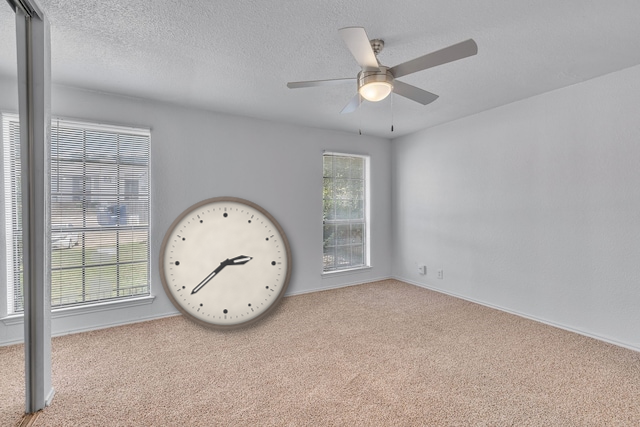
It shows 2 h 38 min
